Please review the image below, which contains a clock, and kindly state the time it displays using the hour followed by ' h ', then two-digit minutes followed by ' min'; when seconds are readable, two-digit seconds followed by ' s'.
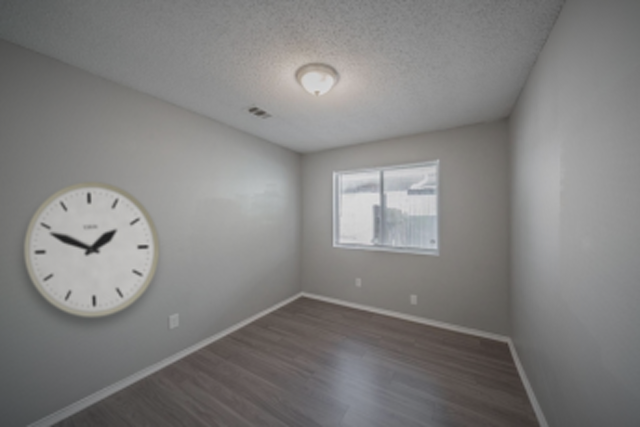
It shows 1 h 49 min
